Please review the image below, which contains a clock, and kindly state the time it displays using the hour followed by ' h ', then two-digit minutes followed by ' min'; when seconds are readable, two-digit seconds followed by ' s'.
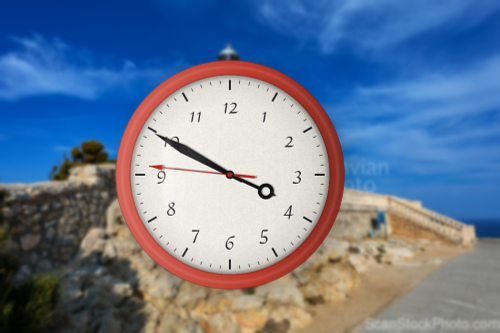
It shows 3 h 49 min 46 s
